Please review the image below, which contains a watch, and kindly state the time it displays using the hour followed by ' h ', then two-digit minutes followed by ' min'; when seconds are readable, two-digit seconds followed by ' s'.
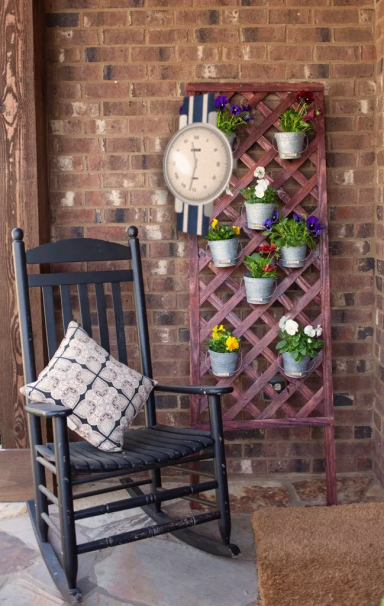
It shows 11 h 32 min
